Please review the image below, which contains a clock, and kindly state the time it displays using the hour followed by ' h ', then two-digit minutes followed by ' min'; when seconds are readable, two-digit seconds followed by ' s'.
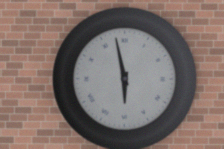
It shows 5 h 58 min
